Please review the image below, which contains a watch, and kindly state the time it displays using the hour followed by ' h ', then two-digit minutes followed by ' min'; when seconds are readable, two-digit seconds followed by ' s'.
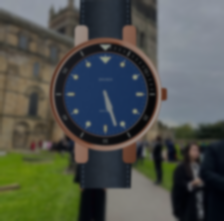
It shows 5 h 27 min
